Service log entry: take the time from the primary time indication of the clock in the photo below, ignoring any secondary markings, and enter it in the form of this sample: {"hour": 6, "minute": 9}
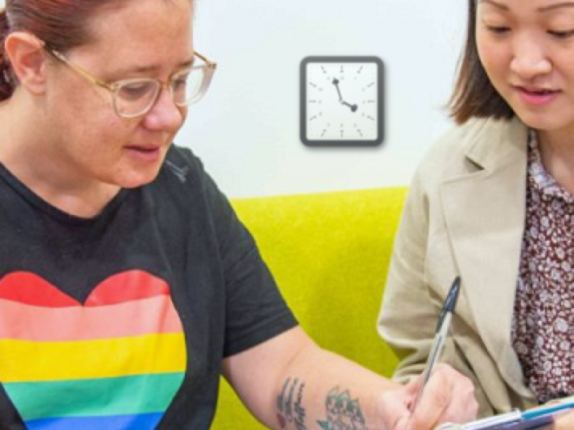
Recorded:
{"hour": 3, "minute": 57}
